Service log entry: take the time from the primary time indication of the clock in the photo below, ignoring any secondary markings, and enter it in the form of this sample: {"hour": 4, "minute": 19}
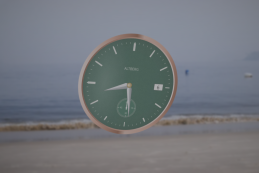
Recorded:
{"hour": 8, "minute": 29}
